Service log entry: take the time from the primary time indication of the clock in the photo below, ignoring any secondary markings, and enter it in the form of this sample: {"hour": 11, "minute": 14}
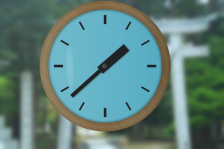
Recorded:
{"hour": 1, "minute": 38}
